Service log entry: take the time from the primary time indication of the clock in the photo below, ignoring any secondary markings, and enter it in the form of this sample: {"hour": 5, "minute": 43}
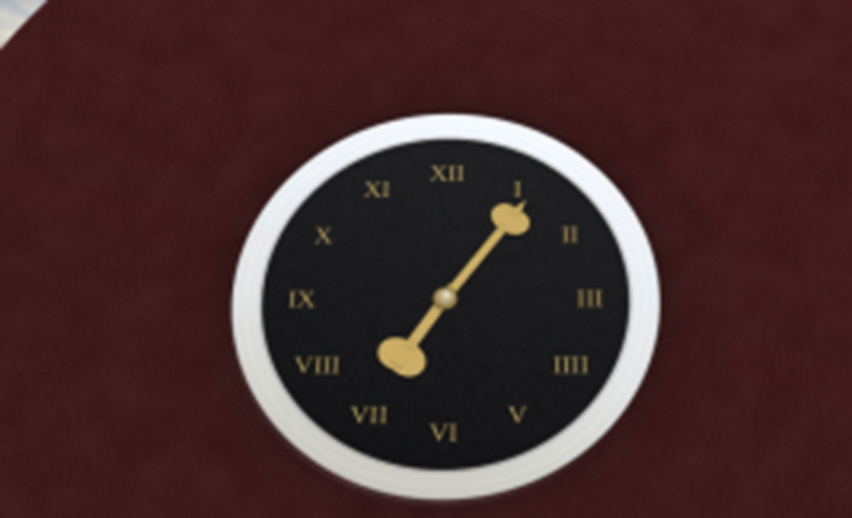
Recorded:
{"hour": 7, "minute": 6}
